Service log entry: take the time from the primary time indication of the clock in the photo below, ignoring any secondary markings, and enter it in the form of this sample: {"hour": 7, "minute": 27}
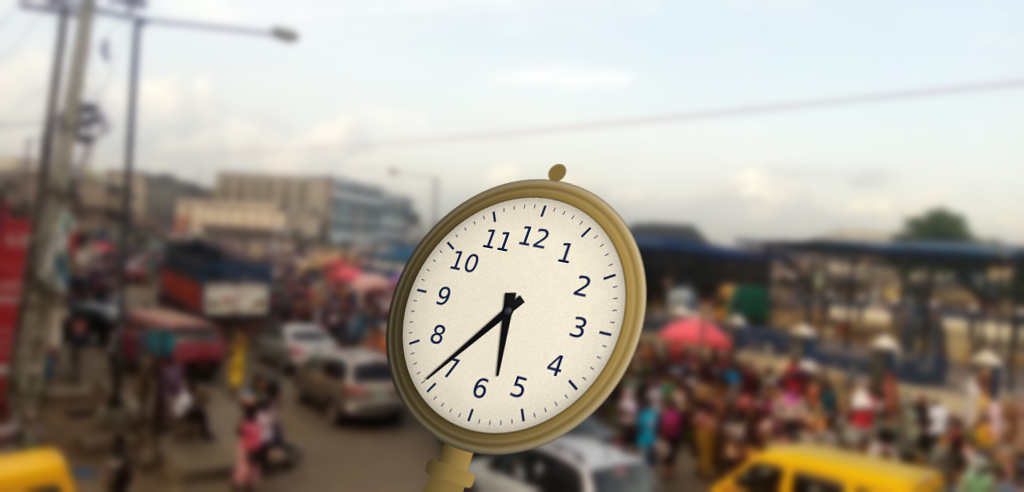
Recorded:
{"hour": 5, "minute": 36}
